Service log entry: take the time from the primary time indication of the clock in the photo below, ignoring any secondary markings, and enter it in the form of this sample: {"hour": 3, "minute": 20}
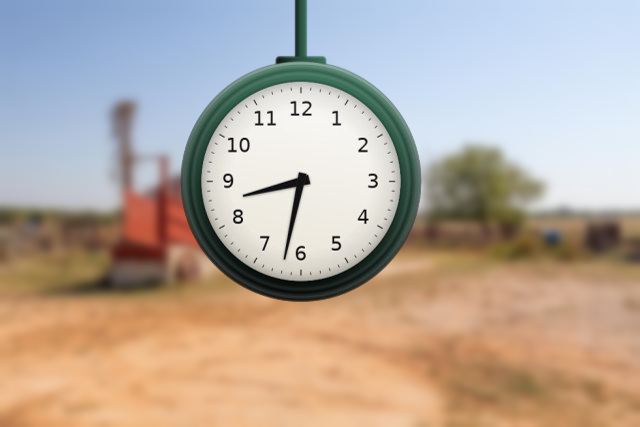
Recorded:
{"hour": 8, "minute": 32}
